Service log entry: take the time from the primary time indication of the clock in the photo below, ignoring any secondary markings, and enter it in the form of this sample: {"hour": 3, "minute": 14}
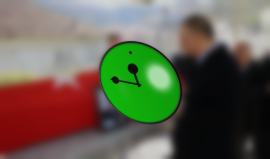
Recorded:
{"hour": 11, "minute": 47}
